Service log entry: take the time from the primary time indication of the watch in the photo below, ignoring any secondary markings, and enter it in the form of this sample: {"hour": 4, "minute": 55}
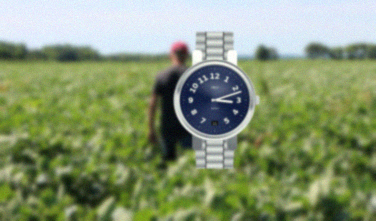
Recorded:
{"hour": 3, "minute": 12}
